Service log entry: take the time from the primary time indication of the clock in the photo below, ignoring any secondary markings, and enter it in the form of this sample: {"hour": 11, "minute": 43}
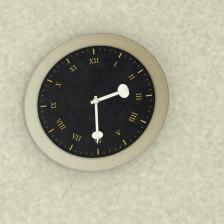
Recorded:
{"hour": 2, "minute": 30}
